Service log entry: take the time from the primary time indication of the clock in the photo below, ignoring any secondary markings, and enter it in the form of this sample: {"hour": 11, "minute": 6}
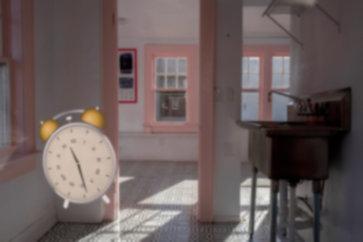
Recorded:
{"hour": 11, "minute": 29}
